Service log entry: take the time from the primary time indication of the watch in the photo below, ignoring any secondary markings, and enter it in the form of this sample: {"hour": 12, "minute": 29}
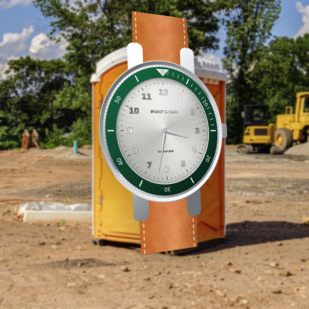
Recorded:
{"hour": 3, "minute": 32}
